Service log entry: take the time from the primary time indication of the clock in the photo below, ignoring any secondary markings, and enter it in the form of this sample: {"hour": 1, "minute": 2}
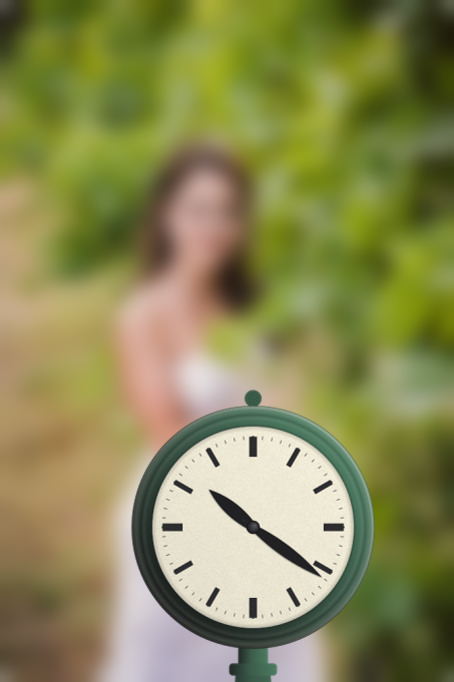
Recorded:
{"hour": 10, "minute": 21}
